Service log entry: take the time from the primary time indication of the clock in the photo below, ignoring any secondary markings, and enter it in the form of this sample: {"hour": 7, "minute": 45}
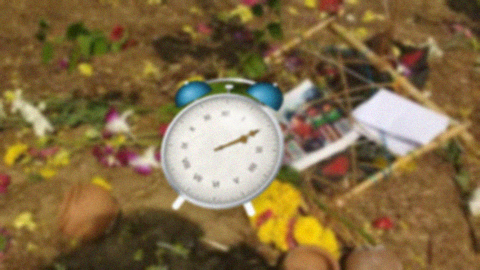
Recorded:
{"hour": 2, "minute": 10}
